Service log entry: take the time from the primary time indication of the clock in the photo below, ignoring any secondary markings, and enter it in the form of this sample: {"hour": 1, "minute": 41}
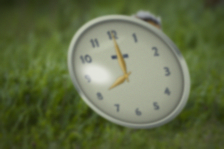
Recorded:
{"hour": 8, "minute": 0}
